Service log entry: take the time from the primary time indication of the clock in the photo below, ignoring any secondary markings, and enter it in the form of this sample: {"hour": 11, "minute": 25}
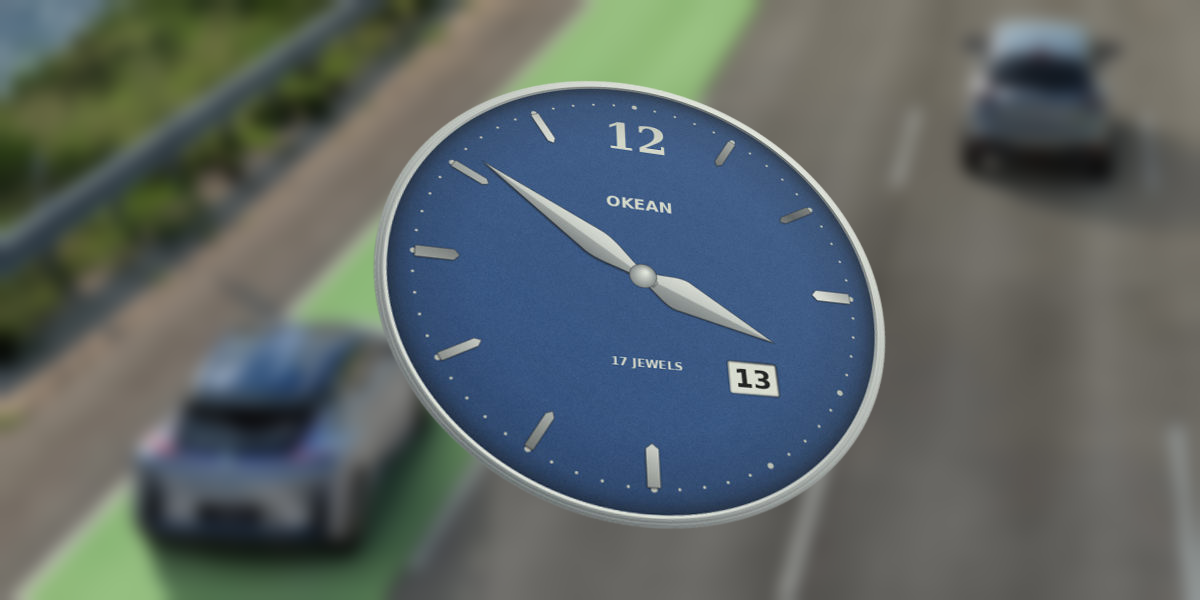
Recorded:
{"hour": 3, "minute": 51}
